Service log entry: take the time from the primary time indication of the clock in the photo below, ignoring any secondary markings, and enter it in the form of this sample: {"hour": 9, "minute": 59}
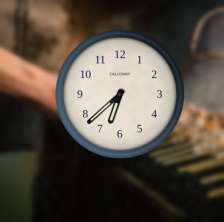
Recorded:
{"hour": 6, "minute": 38}
